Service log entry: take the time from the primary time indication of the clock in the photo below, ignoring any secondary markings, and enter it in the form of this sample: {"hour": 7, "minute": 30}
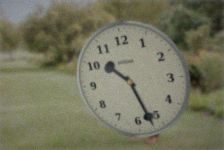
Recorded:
{"hour": 10, "minute": 27}
